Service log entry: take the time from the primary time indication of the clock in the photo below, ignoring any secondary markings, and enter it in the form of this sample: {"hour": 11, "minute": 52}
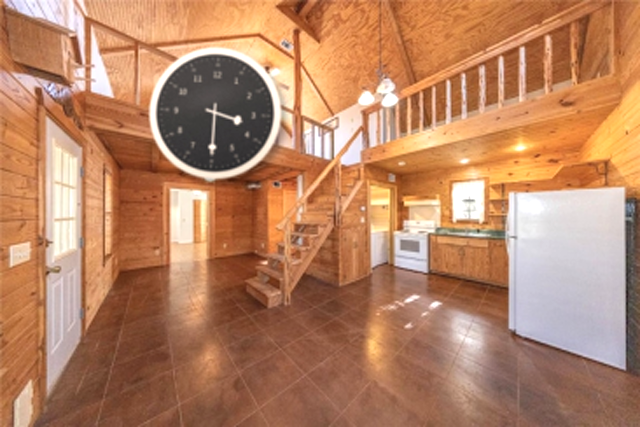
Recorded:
{"hour": 3, "minute": 30}
